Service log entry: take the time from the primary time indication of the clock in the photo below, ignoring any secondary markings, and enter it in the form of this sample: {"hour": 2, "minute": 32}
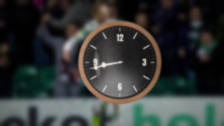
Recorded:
{"hour": 8, "minute": 43}
